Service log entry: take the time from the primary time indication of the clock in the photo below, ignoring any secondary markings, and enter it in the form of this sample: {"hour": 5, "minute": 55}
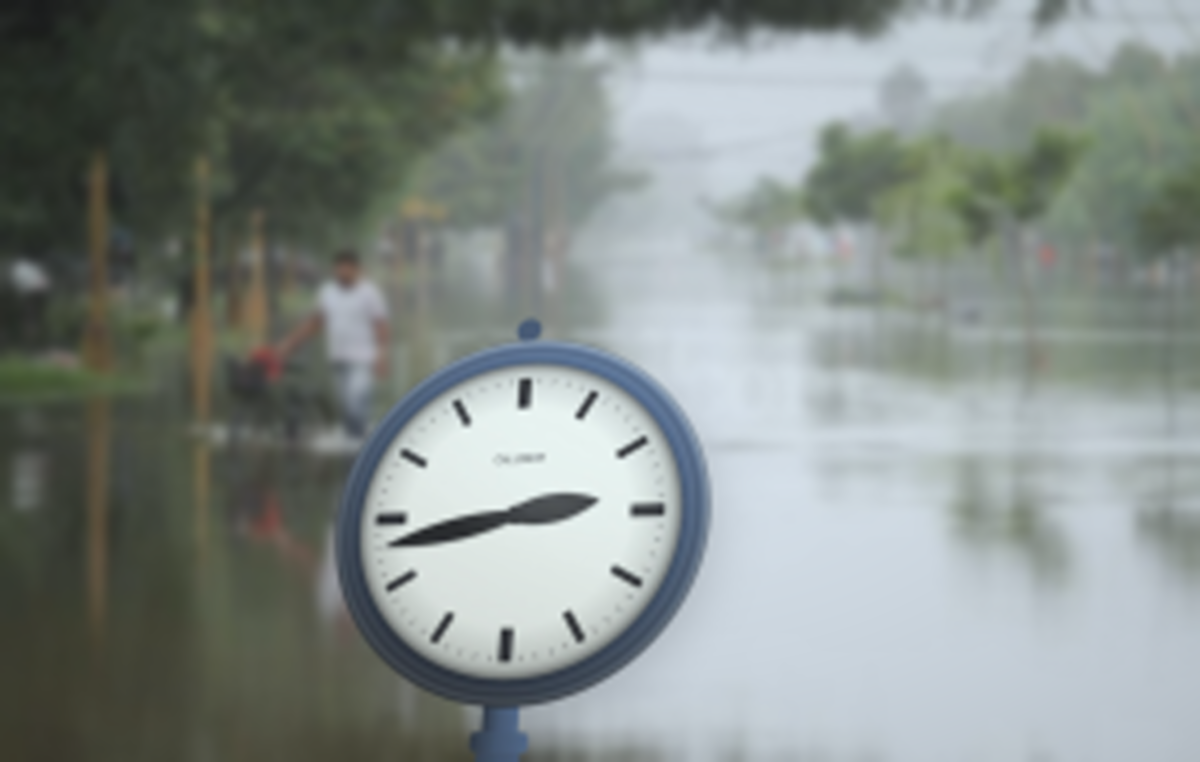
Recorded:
{"hour": 2, "minute": 43}
